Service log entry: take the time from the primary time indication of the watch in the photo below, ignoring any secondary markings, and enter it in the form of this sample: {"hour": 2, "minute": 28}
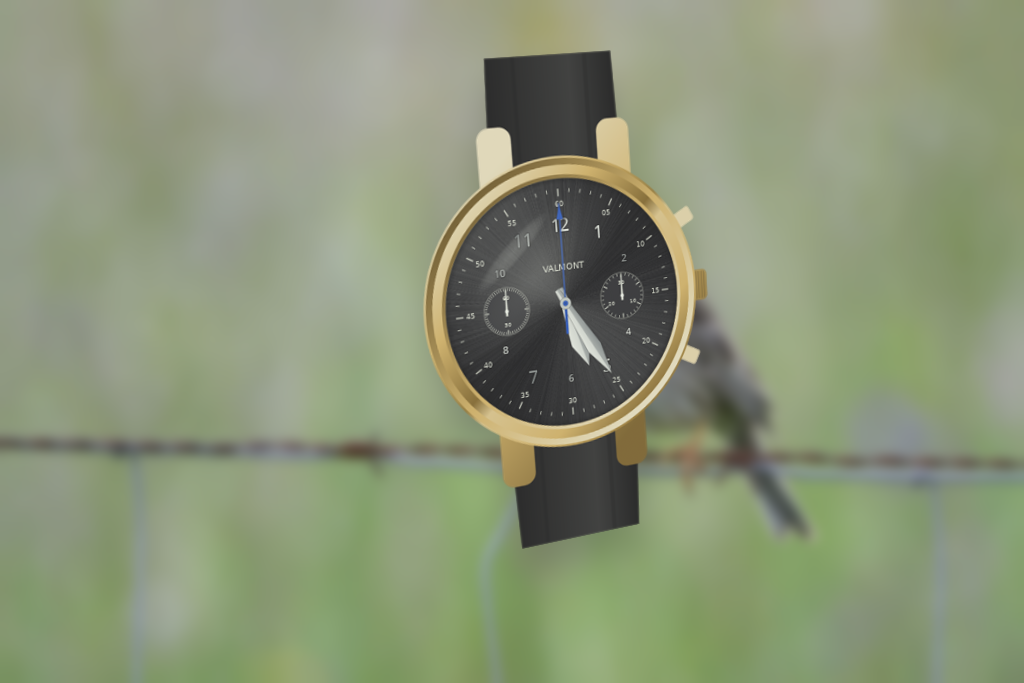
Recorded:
{"hour": 5, "minute": 25}
